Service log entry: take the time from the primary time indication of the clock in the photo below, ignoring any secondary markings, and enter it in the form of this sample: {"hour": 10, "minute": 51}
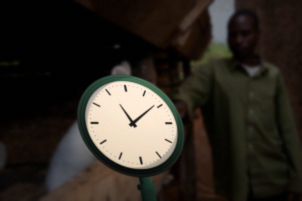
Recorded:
{"hour": 11, "minute": 9}
